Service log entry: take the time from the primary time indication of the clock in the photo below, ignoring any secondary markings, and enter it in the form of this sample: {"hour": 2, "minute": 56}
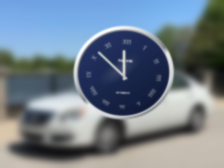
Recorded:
{"hour": 11, "minute": 52}
